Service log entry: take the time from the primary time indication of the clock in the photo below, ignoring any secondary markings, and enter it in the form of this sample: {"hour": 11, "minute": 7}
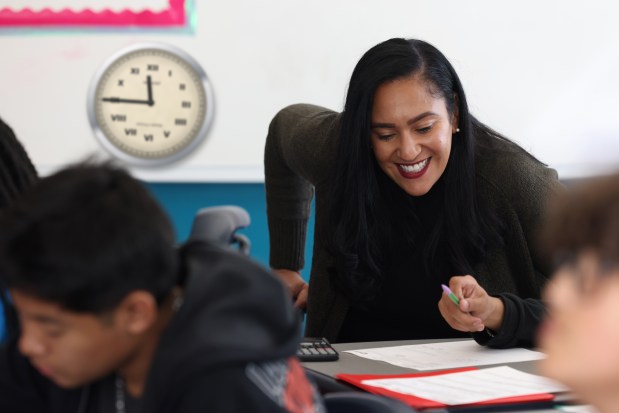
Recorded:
{"hour": 11, "minute": 45}
